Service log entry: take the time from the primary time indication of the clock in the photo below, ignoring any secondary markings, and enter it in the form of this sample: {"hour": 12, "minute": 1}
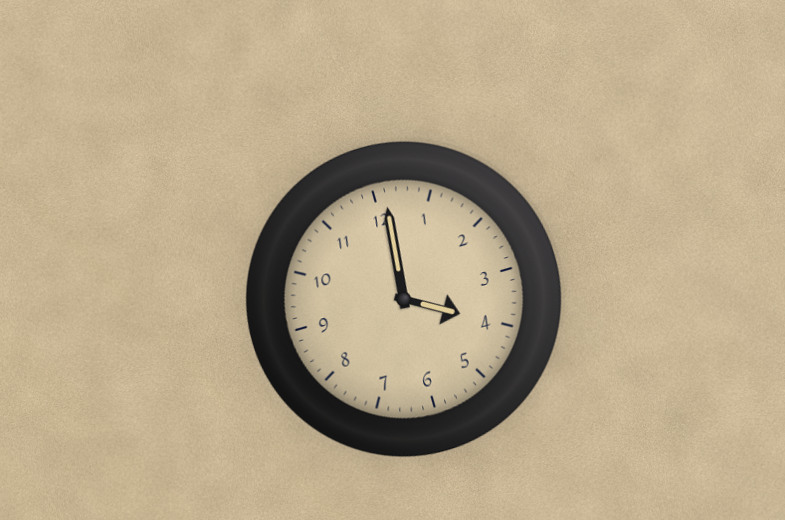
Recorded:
{"hour": 4, "minute": 1}
